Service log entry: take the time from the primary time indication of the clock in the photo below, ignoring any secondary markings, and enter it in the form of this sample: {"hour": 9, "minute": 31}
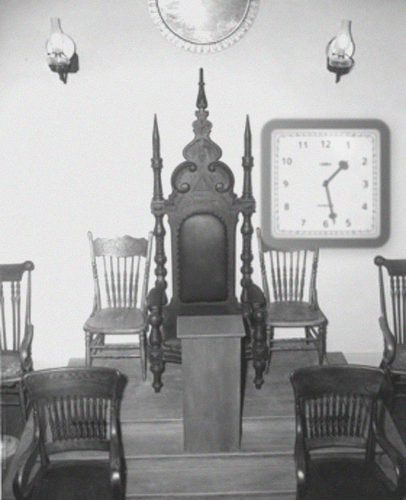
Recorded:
{"hour": 1, "minute": 28}
